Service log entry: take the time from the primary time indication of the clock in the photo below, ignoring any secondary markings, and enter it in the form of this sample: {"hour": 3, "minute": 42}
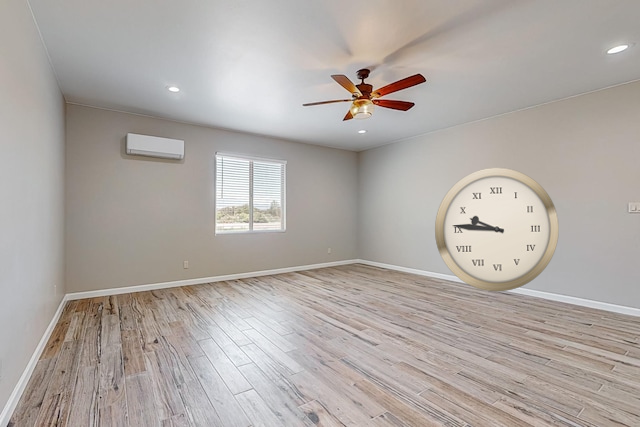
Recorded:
{"hour": 9, "minute": 46}
